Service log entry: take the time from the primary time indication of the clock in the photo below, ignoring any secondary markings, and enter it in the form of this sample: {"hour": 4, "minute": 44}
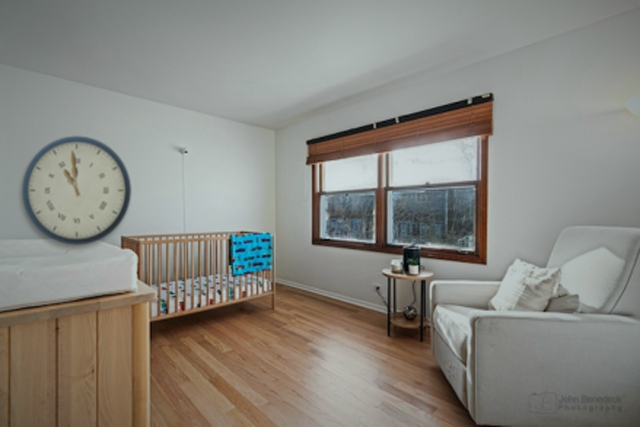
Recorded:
{"hour": 10, "minute": 59}
